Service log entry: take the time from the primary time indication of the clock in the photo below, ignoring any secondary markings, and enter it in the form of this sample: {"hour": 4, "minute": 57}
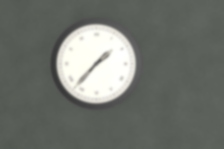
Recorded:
{"hour": 1, "minute": 37}
